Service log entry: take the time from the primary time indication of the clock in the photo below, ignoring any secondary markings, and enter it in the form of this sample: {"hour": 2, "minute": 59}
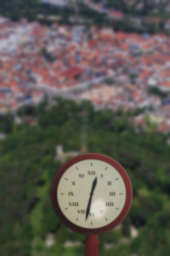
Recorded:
{"hour": 12, "minute": 32}
